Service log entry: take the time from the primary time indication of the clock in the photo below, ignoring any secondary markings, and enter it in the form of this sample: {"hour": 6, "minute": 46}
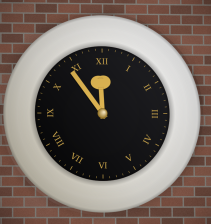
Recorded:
{"hour": 11, "minute": 54}
